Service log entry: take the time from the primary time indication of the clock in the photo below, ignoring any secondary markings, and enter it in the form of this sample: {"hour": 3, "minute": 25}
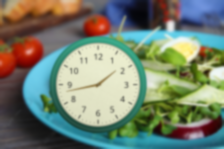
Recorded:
{"hour": 1, "minute": 43}
